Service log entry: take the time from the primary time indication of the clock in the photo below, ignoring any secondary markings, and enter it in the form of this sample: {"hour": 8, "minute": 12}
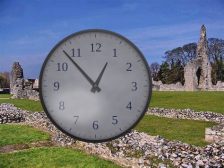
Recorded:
{"hour": 12, "minute": 53}
